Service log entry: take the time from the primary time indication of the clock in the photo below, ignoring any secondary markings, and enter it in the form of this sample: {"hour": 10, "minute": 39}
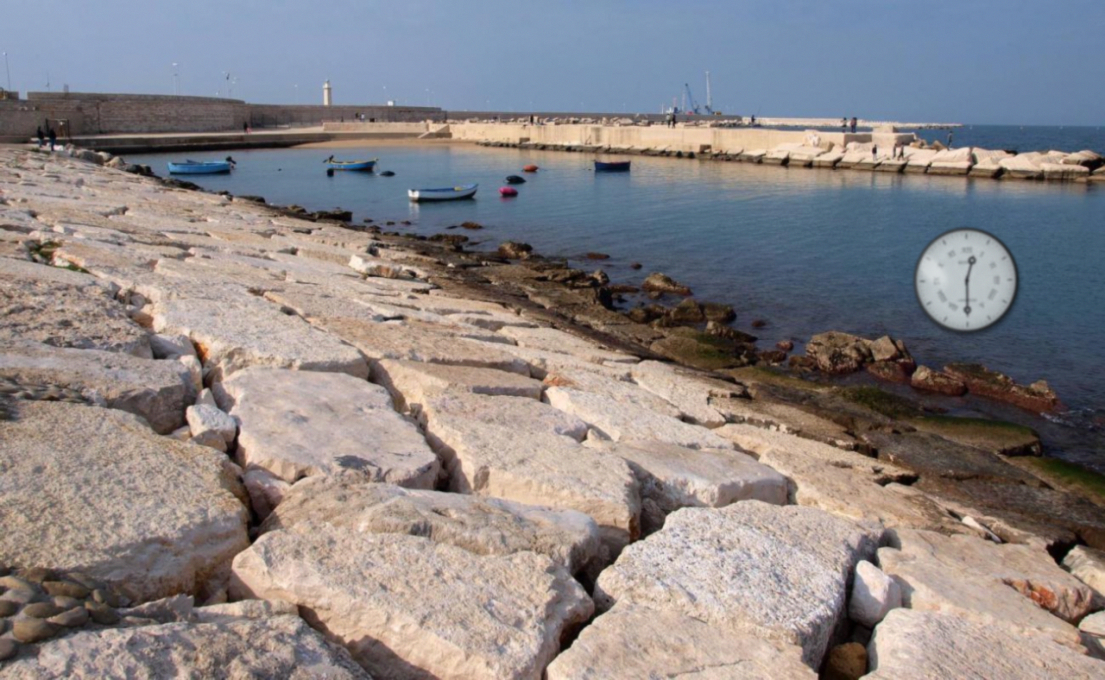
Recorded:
{"hour": 12, "minute": 30}
